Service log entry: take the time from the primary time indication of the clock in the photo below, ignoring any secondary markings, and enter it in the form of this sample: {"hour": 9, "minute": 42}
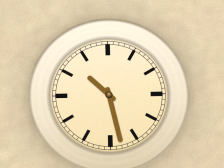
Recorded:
{"hour": 10, "minute": 28}
